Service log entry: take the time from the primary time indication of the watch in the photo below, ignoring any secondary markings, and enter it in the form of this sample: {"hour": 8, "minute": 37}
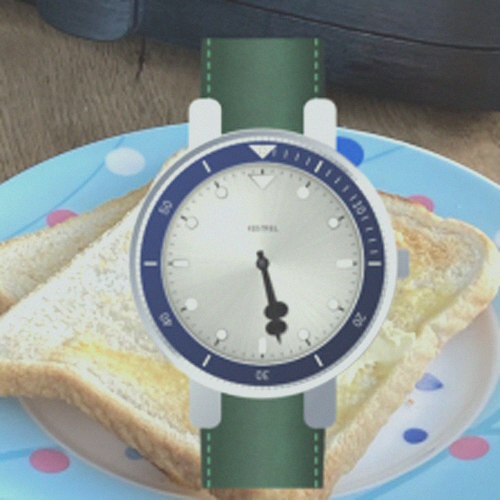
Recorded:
{"hour": 5, "minute": 28}
